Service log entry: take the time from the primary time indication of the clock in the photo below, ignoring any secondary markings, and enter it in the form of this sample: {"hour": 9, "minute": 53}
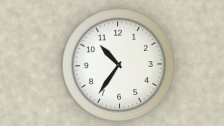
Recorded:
{"hour": 10, "minute": 36}
